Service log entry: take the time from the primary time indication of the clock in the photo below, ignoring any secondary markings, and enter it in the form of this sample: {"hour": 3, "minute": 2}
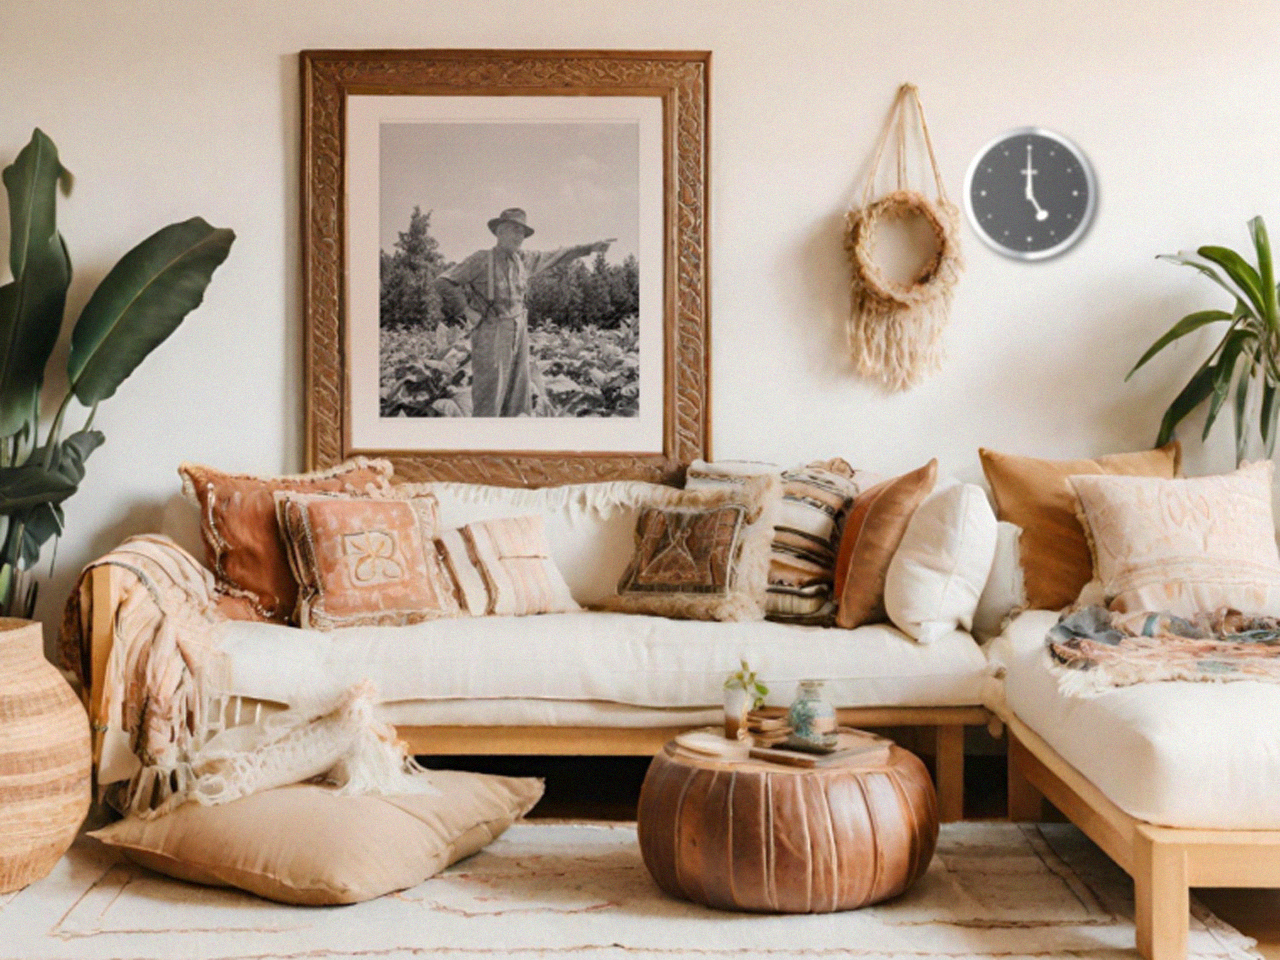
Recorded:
{"hour": 5, "minute": 0}
